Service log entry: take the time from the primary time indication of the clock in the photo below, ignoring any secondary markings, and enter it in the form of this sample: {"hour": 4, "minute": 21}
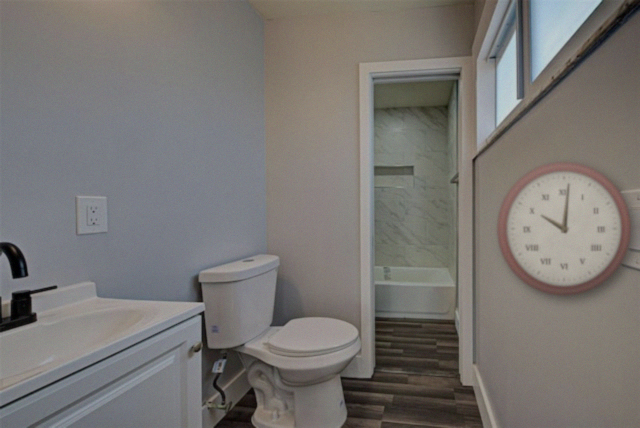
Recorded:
{"hour": 10, "minute": 1}
